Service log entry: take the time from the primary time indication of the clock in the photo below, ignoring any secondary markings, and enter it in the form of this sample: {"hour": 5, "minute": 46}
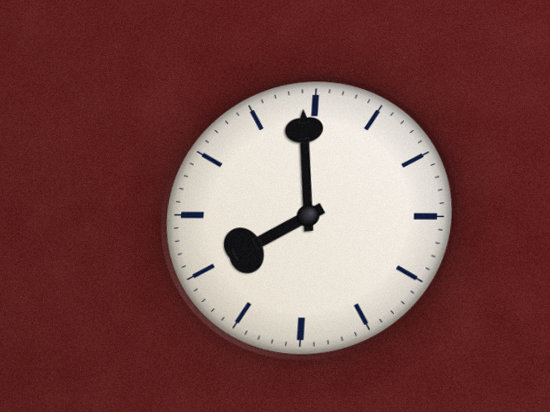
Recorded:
{"hour": 7, "minute": 59}
